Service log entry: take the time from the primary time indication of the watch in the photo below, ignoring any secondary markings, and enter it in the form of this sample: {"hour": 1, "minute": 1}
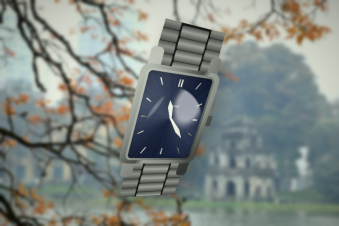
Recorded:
{"hour": 11, "minute": 23}
